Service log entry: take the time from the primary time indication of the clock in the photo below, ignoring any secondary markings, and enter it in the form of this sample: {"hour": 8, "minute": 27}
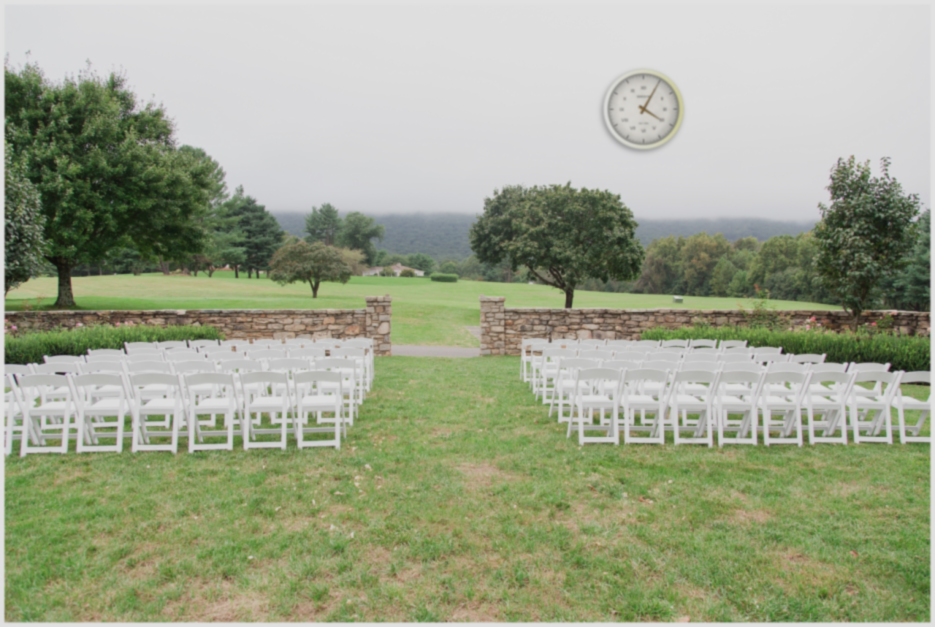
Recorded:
{"hour": 4, "minute": 5}
